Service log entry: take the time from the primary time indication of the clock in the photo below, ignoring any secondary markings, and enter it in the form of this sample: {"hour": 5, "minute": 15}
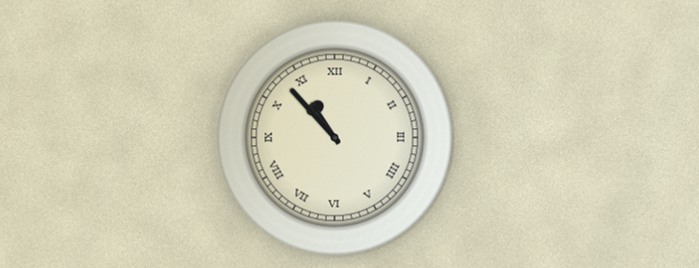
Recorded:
{"hour": 10, "minute": 53}
